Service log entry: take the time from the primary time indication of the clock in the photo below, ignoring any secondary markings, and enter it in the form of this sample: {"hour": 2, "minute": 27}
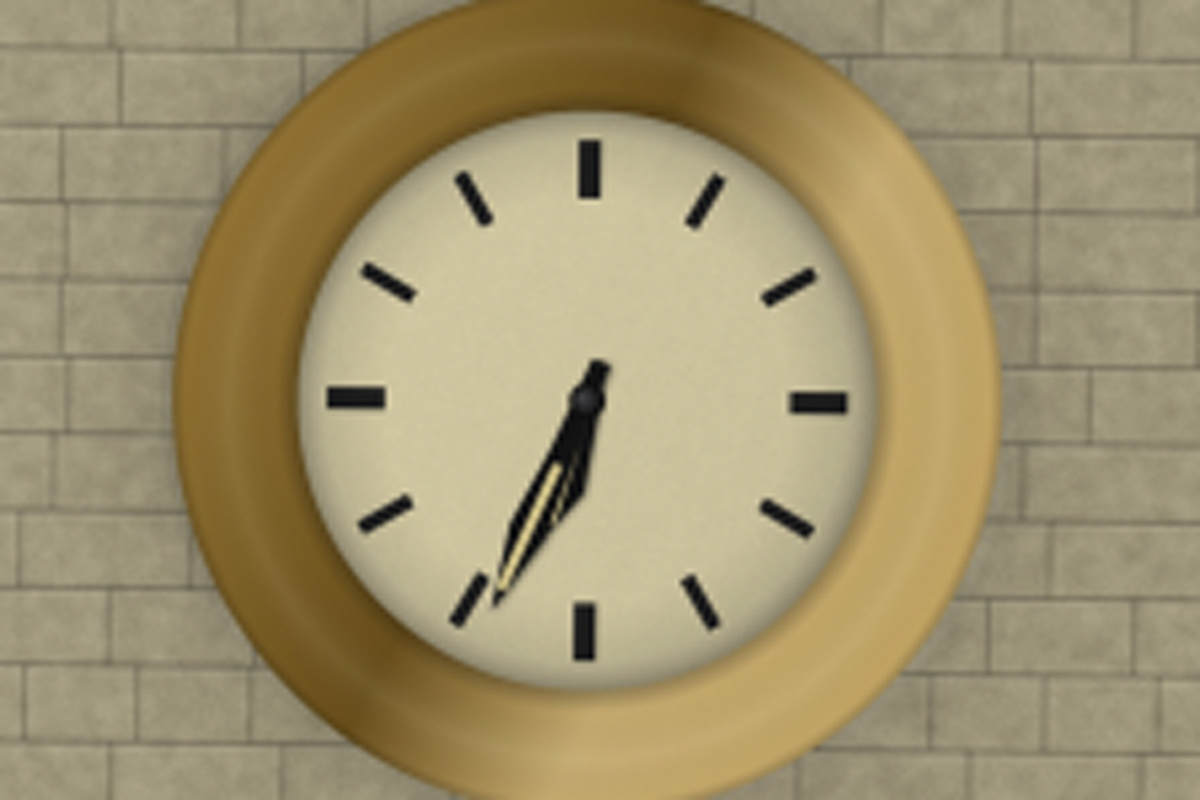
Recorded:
{"hour": 6, "minute": 34}
